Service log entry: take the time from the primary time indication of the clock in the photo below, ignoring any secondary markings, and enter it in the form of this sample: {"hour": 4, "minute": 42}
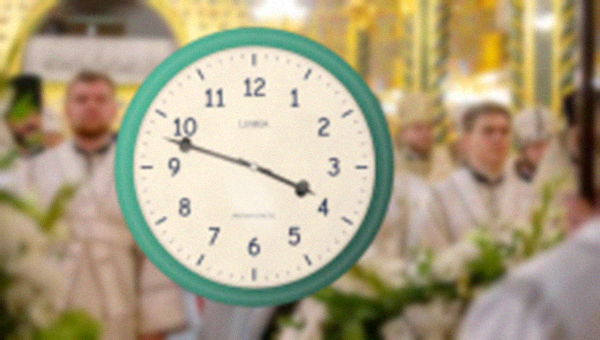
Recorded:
{"hour": 3, "minute": 48}
